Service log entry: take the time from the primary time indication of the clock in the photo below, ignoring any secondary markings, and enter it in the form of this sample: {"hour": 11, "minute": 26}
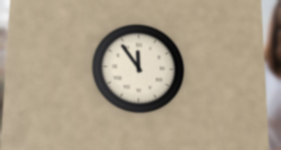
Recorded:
{"hour": 11, "minute": 54}
